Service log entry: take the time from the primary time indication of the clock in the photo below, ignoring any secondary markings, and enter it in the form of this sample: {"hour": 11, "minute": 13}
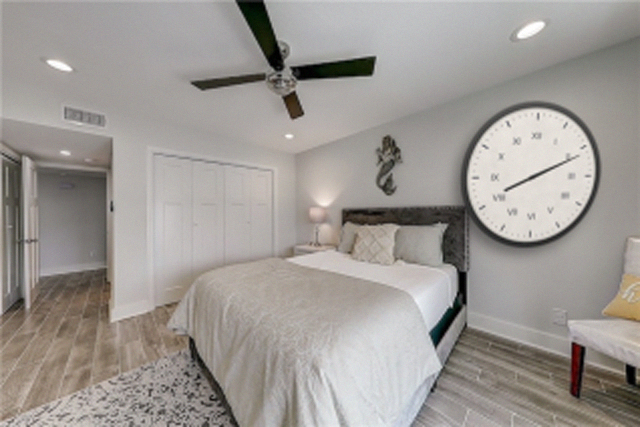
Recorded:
{"hour": 8, "minute": 11}
